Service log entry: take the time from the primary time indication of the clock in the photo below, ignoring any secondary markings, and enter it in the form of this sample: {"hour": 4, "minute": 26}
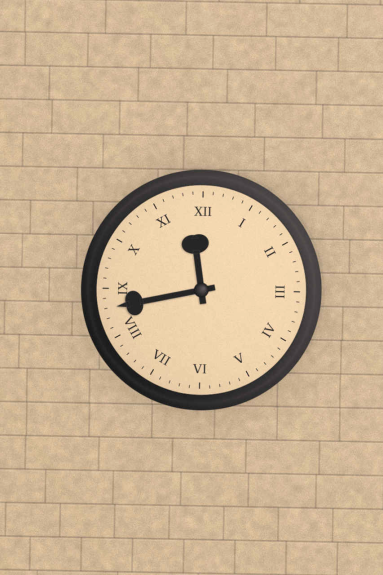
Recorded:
{"hour": 11, "minute": 43}
